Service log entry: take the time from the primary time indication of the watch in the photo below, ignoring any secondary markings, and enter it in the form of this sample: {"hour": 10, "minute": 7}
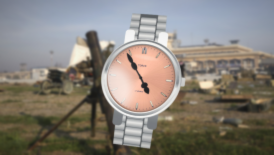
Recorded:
{"hour": 4, "minute": 54}
